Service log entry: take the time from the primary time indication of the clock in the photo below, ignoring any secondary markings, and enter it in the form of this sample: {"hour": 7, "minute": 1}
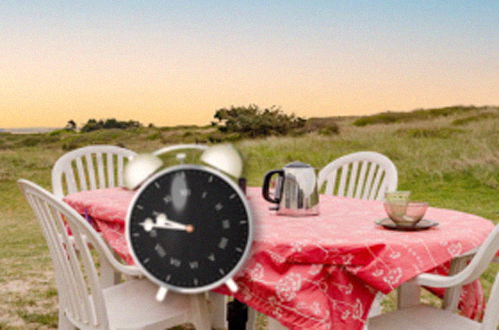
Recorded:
{"hour": 9, "minute": 47}
